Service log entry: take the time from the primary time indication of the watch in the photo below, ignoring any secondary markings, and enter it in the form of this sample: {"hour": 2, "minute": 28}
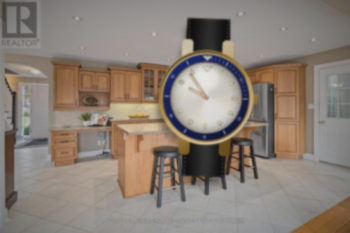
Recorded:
{"hour": 9, "minute": 54}
